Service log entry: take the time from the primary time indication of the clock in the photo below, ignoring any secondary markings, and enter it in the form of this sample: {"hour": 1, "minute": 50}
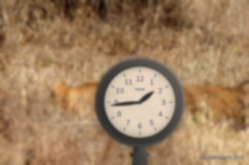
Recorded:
{"hour": 1, "minute": 44}
